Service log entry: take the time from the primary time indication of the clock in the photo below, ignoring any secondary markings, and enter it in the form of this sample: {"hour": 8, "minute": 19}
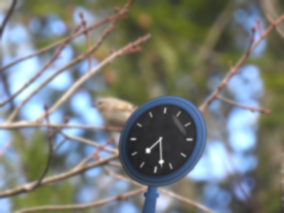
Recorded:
{"hour": 7, "minute": 28}
